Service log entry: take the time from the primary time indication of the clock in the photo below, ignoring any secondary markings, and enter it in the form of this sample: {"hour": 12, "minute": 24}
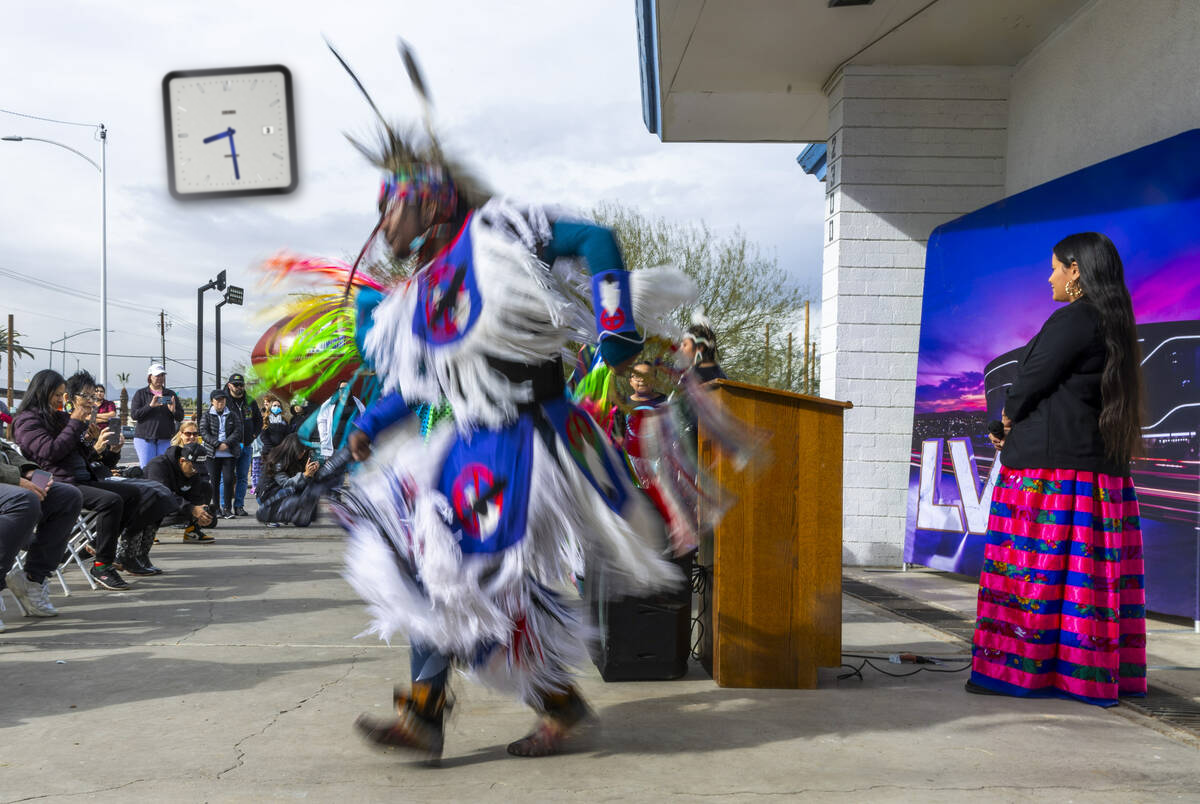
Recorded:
{"hour": 8, "minute": 29}
